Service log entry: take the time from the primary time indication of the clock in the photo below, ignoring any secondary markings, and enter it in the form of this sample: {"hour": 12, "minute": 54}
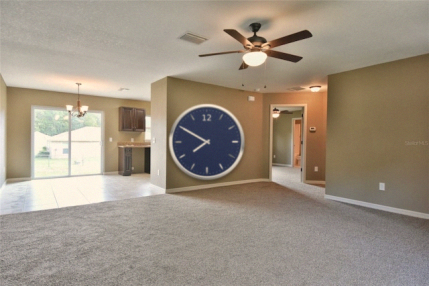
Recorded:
{"hour": 7, "minute": 50}
